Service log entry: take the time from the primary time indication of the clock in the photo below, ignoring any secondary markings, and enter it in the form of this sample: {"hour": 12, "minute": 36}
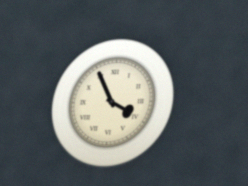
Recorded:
{"hour": 3, "minute": 55}
